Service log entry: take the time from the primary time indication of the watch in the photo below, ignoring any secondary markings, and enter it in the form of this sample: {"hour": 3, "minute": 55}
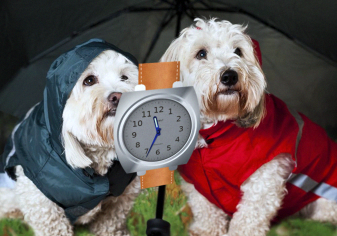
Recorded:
{"hour": 11, "minute": 34}
